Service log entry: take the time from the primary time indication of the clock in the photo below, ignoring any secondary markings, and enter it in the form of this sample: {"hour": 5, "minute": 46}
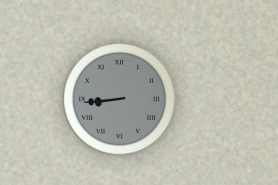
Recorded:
{"hour": 8, "minute": 44}
